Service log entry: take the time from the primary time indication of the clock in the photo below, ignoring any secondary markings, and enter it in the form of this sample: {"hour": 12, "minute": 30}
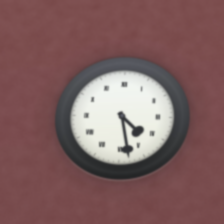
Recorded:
{"hour": 4, "minute": 28}
